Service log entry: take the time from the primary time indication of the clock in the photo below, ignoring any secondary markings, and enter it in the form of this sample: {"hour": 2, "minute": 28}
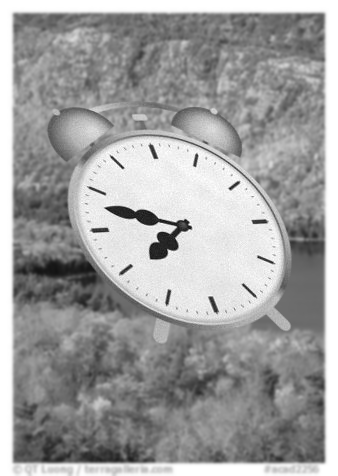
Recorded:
{"hour": 7, "minute": 48}
